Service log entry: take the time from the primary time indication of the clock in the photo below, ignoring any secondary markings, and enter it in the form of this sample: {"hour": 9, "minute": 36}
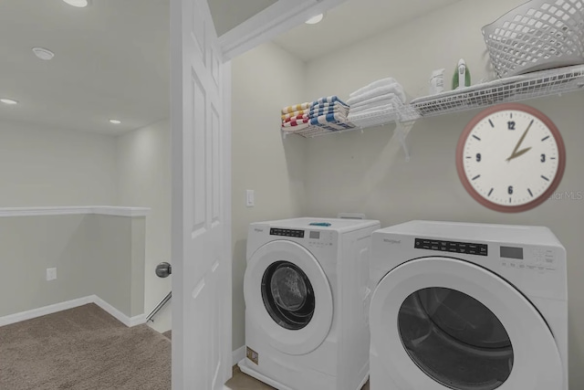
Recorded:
{"hour": 2, "minute": 5}
